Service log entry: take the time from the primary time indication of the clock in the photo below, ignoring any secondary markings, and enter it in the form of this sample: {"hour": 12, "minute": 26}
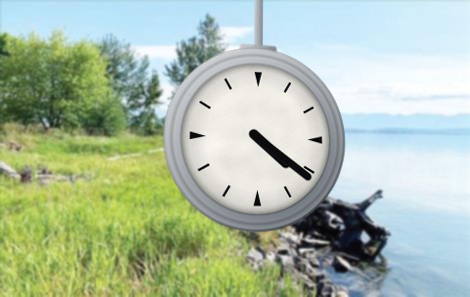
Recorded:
{"hour": 4, "minute": 21}
